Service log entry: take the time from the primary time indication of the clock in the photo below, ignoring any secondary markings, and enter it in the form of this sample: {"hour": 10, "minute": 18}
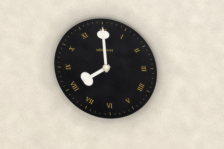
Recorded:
{"hour": 8, "minute": 0}
